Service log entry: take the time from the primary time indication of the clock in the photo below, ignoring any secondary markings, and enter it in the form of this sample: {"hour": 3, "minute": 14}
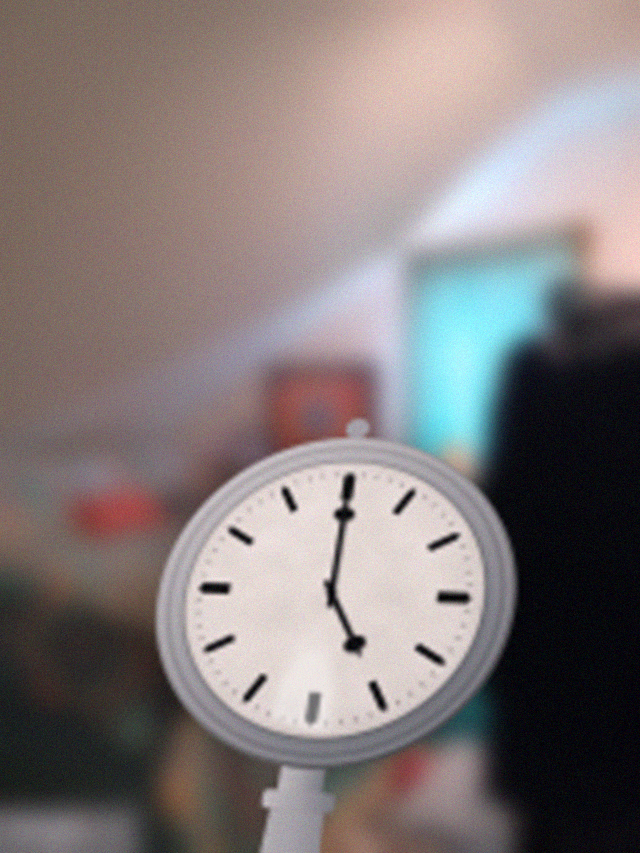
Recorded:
{"hour": 5, "minute": 0}
